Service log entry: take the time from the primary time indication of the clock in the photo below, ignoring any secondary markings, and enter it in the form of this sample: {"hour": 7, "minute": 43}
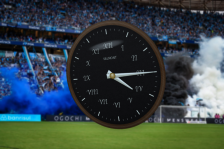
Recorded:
{"hour": 4, "minute": 15}
